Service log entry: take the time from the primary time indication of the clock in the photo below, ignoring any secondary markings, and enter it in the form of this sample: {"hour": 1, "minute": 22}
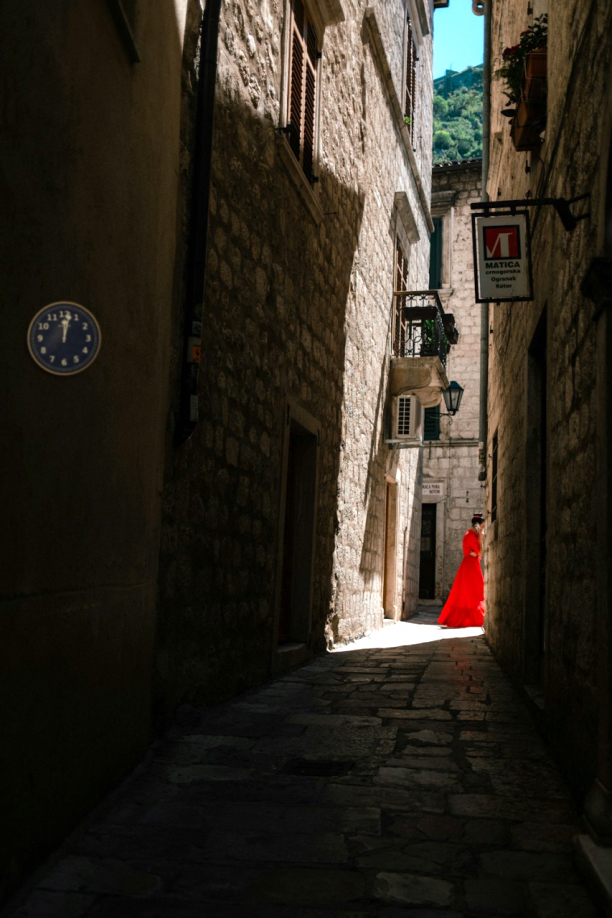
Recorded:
{"hour": 12, "minute": 2}
